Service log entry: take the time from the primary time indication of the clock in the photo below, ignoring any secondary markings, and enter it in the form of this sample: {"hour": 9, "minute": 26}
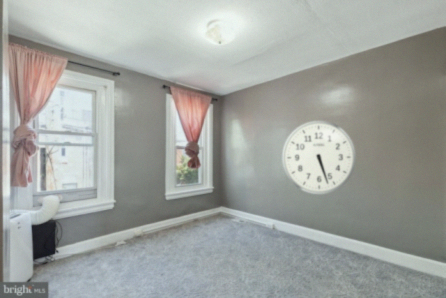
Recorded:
{"hour": 5, "minute": 27}
